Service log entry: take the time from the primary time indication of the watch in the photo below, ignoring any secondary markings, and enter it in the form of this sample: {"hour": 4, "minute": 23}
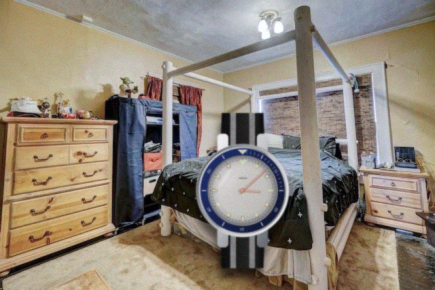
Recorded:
{"hour": 3, "minute": 8}
